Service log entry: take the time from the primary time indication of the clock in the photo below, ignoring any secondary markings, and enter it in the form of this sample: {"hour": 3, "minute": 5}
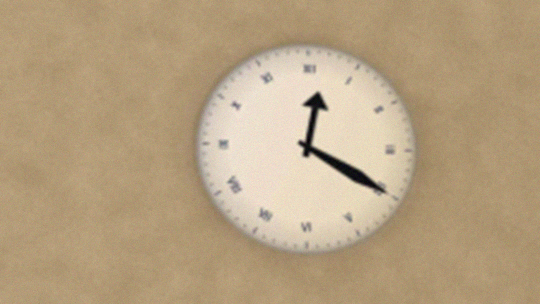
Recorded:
{"hour": 12, "minute": 20}
